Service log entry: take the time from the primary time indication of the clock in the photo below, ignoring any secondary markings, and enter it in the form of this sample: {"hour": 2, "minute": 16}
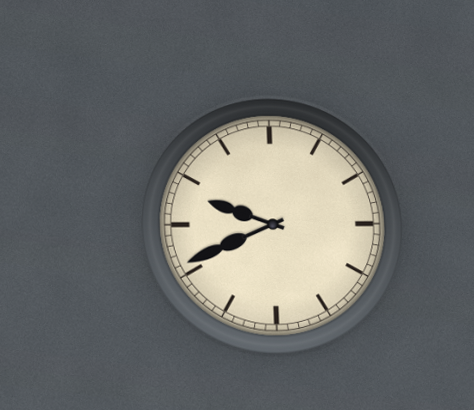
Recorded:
{"hour": 9, "minute": 41}
